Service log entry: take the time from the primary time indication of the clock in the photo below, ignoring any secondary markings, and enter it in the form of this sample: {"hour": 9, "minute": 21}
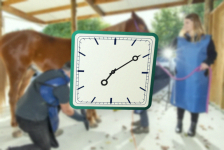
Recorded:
{"hour": 7, "minute": 9}
